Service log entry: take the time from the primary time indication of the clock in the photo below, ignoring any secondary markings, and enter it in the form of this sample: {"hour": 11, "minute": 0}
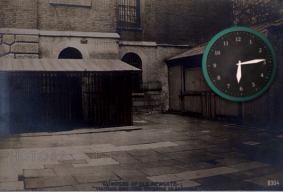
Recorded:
{"hour": 6, "minute": 14}
